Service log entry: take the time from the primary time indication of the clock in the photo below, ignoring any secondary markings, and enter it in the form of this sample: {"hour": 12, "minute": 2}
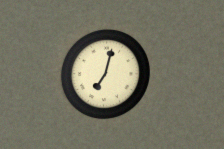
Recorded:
{"hour": 7, "minute": 2}
